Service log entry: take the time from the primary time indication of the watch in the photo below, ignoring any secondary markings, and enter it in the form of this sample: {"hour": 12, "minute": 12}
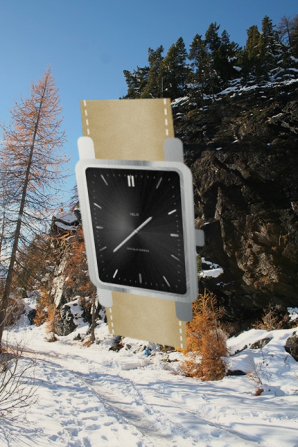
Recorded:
{"hour": 1, "minute": 38}
